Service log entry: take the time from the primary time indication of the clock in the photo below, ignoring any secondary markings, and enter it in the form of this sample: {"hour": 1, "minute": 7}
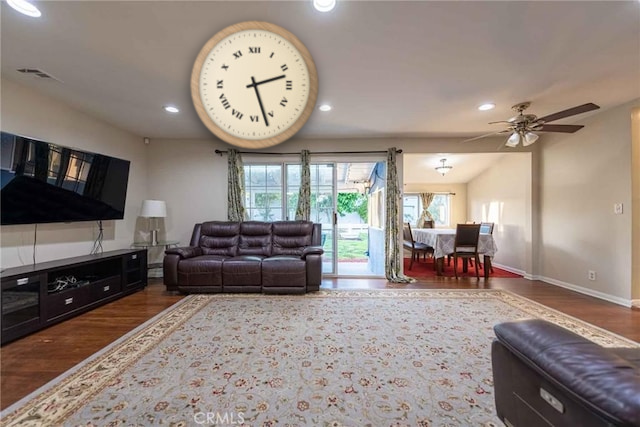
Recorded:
{"hour": 2, "minute": 27}
